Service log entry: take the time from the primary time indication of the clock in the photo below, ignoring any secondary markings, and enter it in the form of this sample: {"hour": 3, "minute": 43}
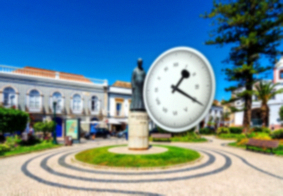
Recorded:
{"hour": 1, "minute": 20}
